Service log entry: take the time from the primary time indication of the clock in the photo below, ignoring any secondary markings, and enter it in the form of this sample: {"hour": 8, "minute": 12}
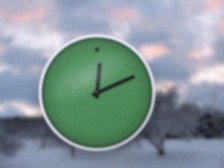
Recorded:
{"hour": 12, "minute": 11}
